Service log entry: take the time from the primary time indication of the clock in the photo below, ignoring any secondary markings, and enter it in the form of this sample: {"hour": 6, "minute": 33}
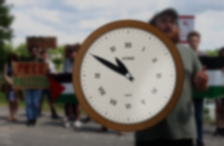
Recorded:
{"hour": 10, "minute": 50}
